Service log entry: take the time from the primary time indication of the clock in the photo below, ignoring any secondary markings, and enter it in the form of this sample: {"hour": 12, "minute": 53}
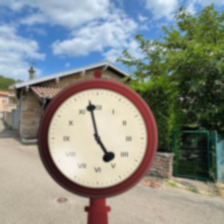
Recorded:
{"hour": 4, "minute": 58}
